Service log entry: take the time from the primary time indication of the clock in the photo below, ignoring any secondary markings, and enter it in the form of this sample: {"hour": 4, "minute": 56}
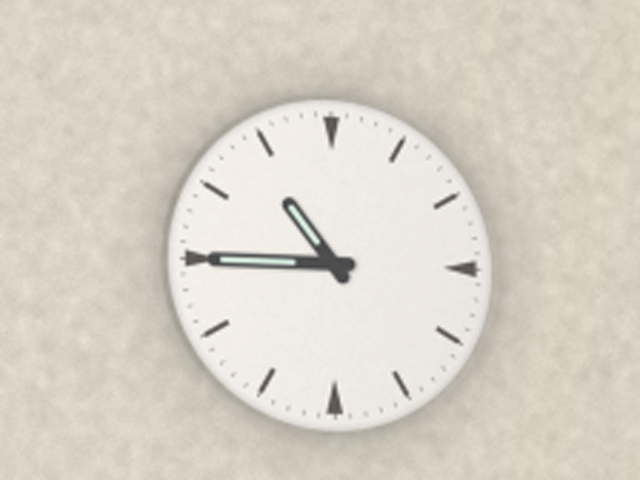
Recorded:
{"hour": 10, "minute": 45}
